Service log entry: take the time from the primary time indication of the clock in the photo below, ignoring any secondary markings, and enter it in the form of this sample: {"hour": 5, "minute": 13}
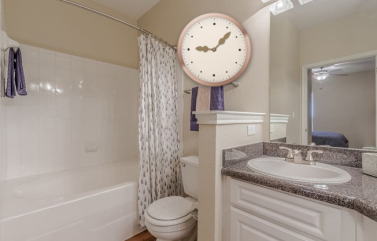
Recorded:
{"hour": 9, "minute": 7}
